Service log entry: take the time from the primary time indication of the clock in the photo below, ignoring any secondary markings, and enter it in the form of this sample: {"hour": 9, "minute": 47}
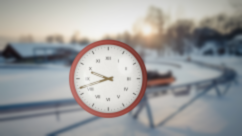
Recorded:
{"hour": 9, "minute": 42}
